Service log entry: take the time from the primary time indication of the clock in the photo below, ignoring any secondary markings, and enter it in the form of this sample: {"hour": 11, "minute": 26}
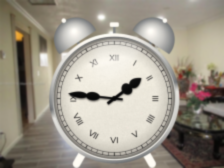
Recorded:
{"hour": 1, "minute": 46}
